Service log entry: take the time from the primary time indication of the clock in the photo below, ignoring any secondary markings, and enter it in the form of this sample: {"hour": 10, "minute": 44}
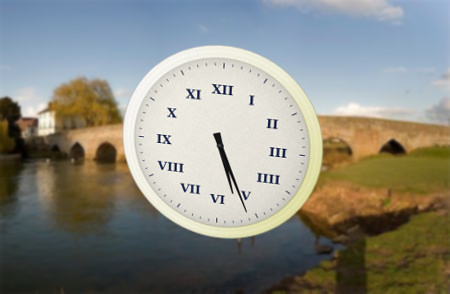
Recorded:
{"hour": 5, "minute": 26}
